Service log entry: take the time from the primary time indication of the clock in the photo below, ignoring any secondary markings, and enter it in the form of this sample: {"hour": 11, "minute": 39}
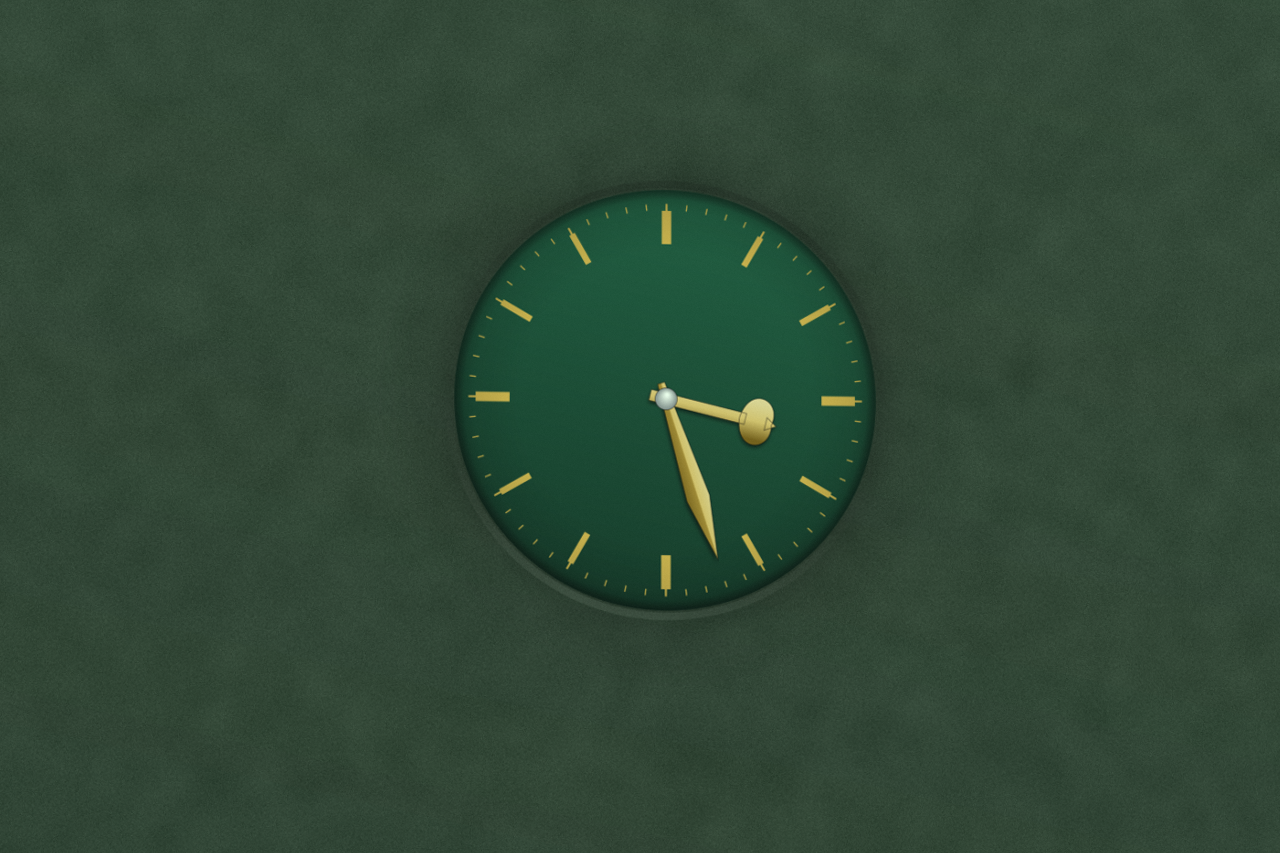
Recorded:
{"hour": 3, "minute": 27}
